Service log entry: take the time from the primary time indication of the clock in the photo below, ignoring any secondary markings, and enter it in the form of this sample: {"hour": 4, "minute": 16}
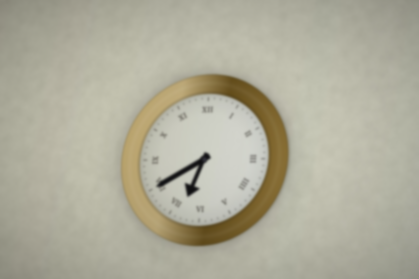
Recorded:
{"hour": 6, "minute": 40}
